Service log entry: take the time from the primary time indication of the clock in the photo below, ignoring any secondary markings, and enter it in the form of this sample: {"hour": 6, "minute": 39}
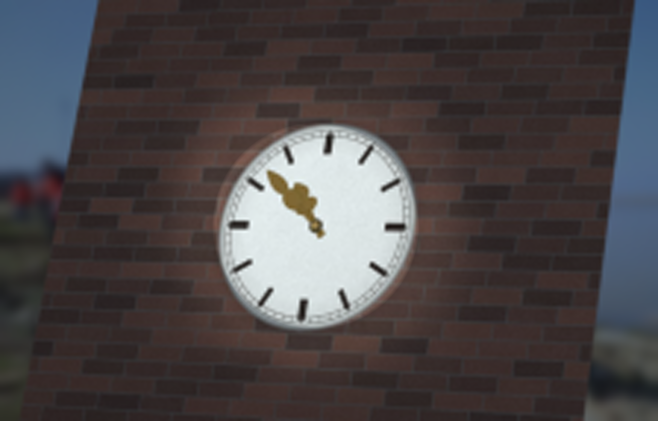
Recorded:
{"hour": 10, "minute": 52}
